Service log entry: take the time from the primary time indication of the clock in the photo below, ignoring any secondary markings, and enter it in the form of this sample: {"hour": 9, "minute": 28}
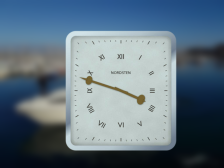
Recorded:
{"hour": 3, "minute": 48}
